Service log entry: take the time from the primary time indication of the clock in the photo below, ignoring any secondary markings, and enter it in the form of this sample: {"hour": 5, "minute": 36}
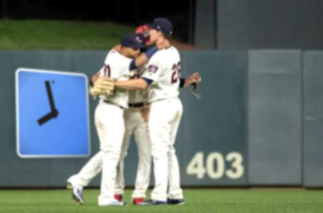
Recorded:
{"hour": 7, "minute": 58}
